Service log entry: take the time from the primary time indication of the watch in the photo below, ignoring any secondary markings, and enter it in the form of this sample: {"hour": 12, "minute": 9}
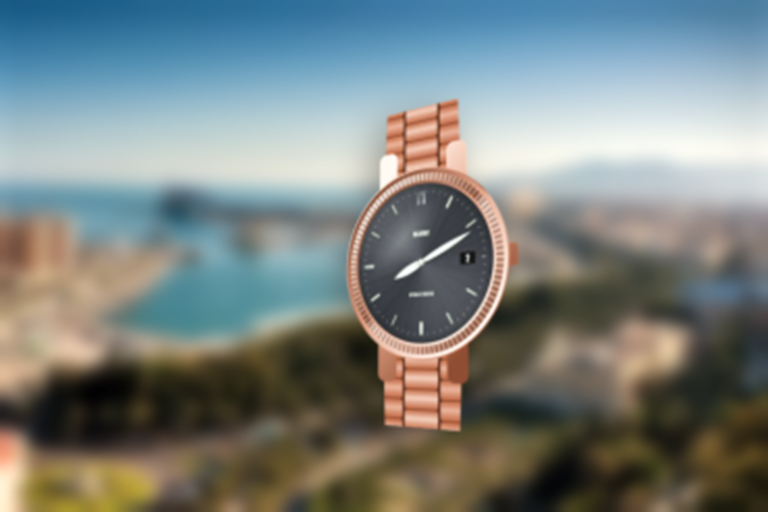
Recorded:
{"hour": 8, "minute": 11}
